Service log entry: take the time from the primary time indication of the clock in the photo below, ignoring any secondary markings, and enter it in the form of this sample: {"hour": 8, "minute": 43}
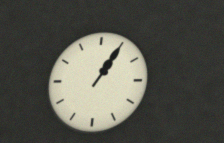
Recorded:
{"hour": 1, "minute": 5}
